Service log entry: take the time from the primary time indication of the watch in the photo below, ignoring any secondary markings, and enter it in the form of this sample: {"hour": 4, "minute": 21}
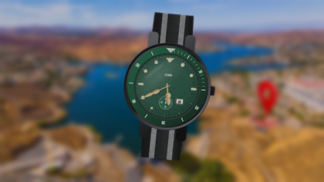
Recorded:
{"hour": 5, "minute": 40}
